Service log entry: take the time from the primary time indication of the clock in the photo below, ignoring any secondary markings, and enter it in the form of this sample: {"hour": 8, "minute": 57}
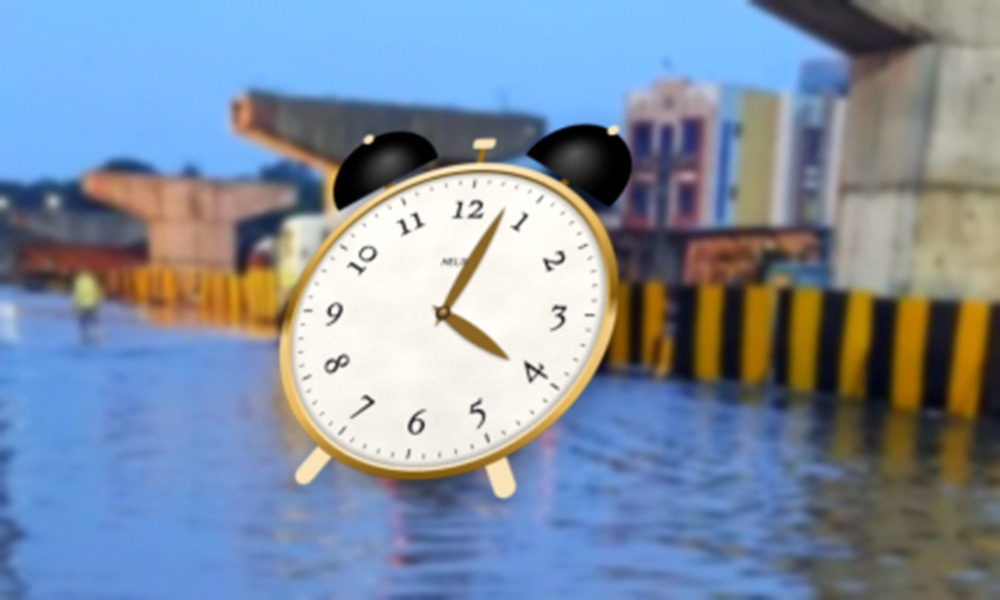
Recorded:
{"hour": 4, "minute": 3}
